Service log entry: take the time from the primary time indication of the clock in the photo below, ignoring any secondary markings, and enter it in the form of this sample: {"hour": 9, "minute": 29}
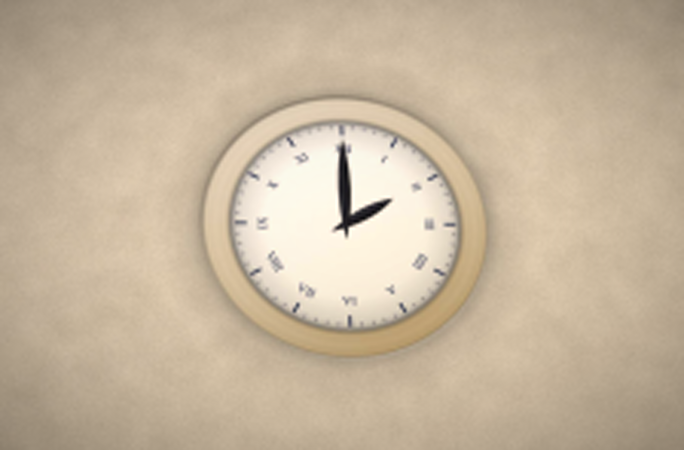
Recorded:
{"hour": 2, "minute": 0}
